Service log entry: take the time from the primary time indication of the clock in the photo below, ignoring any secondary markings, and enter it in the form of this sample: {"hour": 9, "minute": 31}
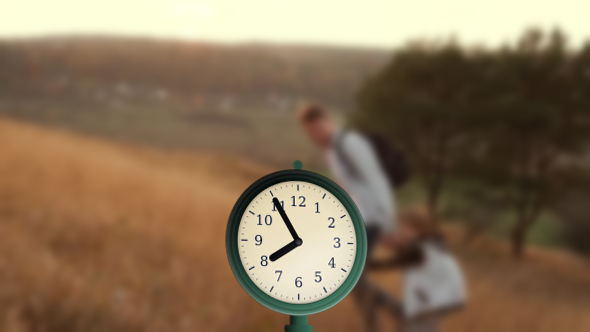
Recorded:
{"hour": 7, "minute": 55}
